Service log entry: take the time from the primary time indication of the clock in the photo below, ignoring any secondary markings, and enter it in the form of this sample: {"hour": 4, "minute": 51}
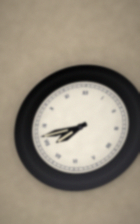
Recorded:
{"hour": 7, "minute": 42}
